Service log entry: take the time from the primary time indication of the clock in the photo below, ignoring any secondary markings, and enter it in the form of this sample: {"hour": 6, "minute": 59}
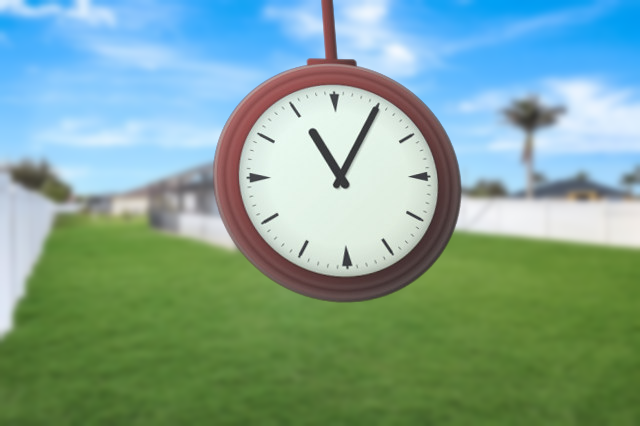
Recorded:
{"hour": 11, "minute": 5}
